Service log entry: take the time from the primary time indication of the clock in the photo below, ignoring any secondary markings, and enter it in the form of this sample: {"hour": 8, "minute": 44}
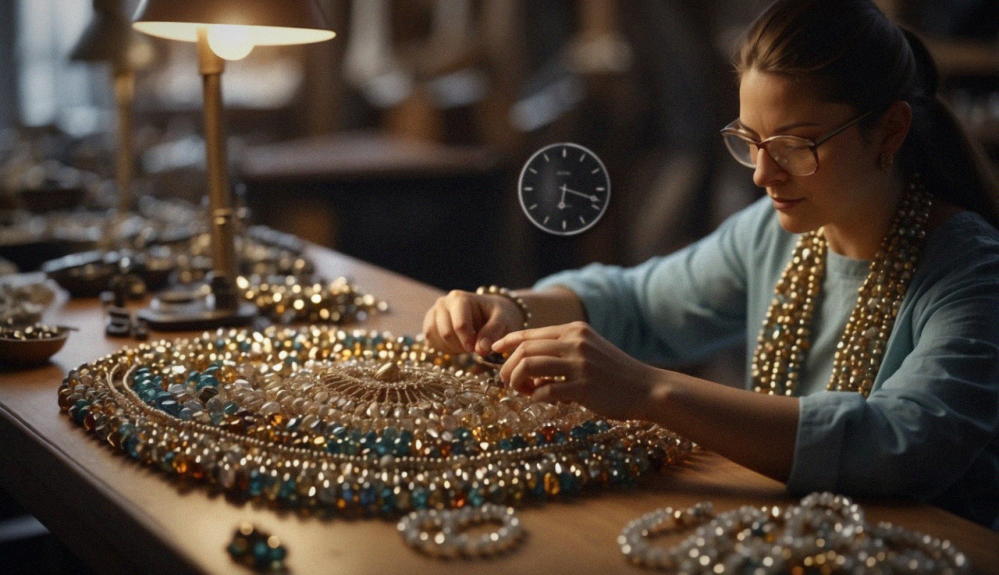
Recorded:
{"hour": 6, "minute": 18}
